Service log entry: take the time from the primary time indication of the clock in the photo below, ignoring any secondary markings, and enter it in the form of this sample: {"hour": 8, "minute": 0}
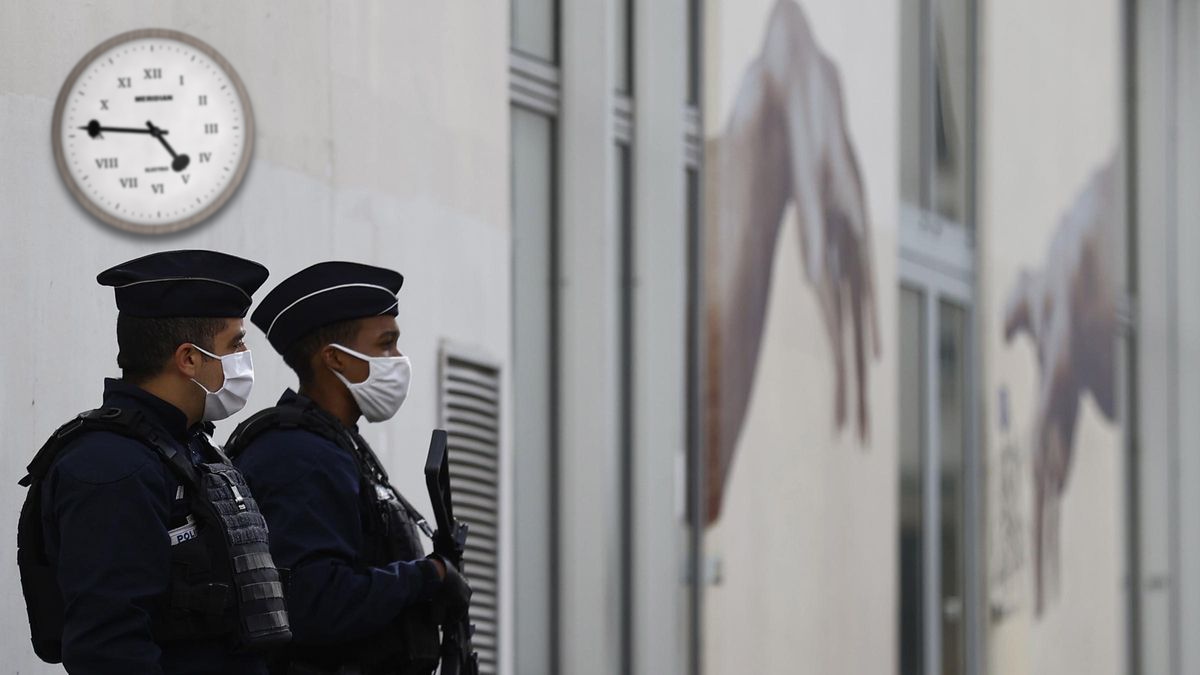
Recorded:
{"hour": 4, "minute": 46}
